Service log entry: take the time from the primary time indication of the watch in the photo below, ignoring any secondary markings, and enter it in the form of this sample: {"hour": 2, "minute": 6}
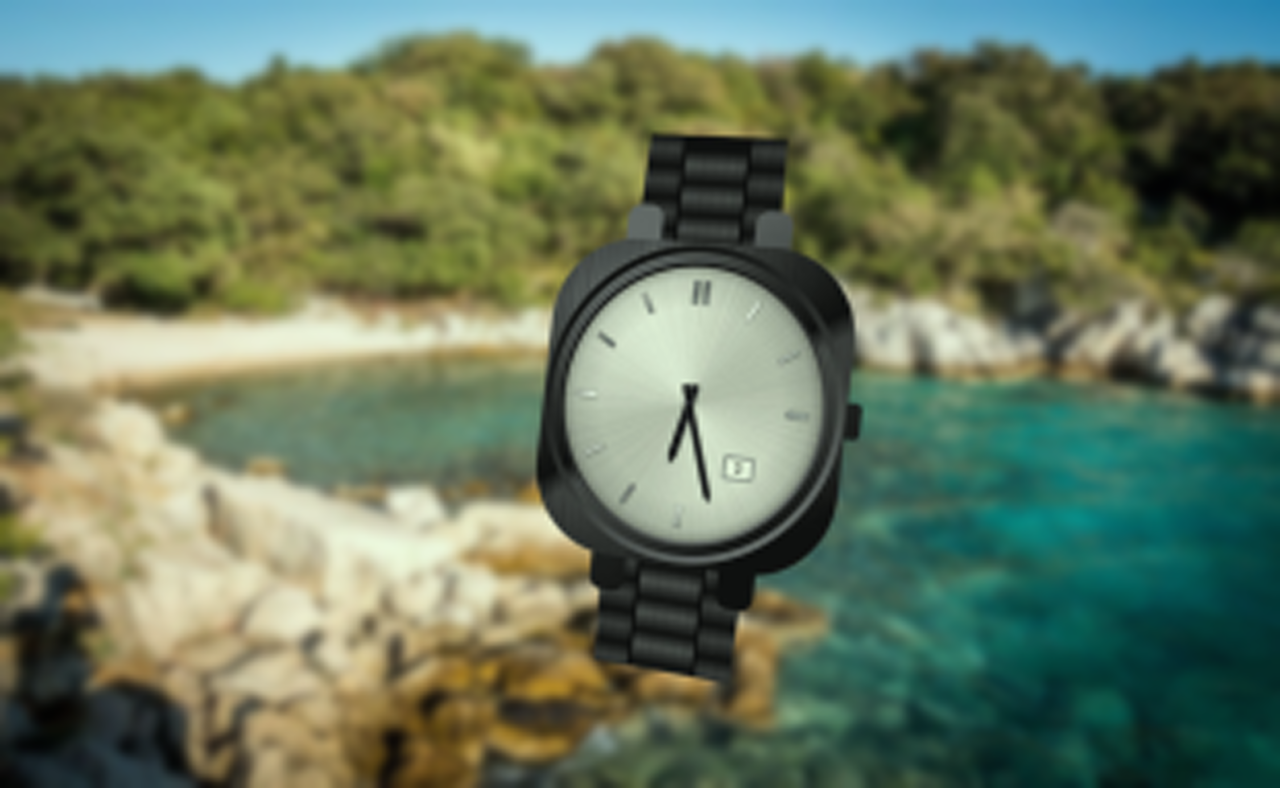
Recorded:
{"hour": 6, "minute": 27}
